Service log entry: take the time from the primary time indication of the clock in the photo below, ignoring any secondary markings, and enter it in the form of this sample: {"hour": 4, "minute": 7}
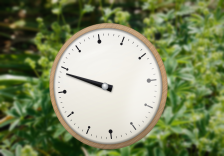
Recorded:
{"hour": 9, "minute": 49}
